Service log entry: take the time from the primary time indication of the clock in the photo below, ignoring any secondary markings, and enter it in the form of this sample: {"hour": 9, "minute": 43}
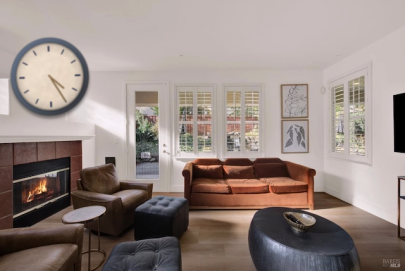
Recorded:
{"hour": 4, "minute": 25}
